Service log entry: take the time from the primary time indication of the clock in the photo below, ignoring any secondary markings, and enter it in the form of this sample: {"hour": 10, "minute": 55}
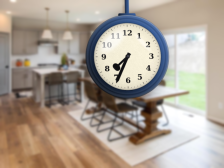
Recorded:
{"hour": 7, "minute": 34}
